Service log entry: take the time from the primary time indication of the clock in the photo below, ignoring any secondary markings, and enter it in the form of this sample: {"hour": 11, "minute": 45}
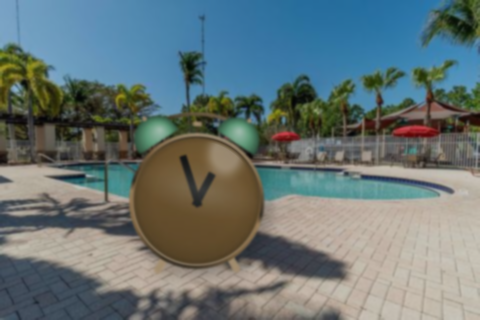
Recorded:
{"hour": 12, "minute": 57}
